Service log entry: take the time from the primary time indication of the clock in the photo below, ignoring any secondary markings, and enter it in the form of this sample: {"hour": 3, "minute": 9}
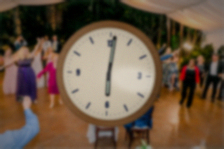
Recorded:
{"hour": 6, "minute": 1}
